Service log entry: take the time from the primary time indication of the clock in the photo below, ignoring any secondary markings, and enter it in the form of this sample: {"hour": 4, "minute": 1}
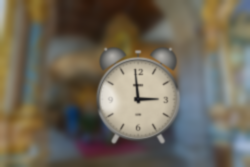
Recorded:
{"hour": 2, "minute": 59}
